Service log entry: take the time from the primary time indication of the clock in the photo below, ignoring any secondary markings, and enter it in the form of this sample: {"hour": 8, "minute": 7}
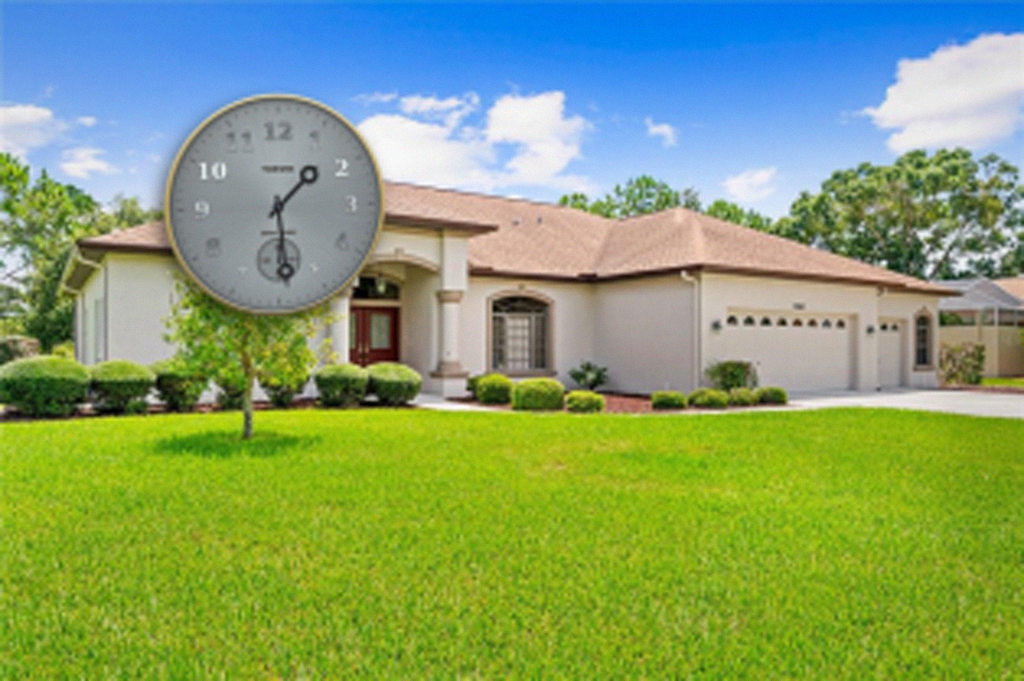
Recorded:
{"hour": 1, "minute": 29}
